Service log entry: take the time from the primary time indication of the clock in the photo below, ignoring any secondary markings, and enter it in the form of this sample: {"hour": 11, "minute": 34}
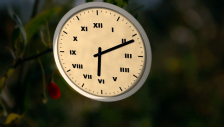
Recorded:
{"hour": 6, "minute": 11}
